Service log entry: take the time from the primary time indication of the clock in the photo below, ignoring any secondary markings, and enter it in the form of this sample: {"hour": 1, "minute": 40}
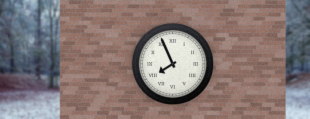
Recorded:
{"hour": 7, "minute": 56}
